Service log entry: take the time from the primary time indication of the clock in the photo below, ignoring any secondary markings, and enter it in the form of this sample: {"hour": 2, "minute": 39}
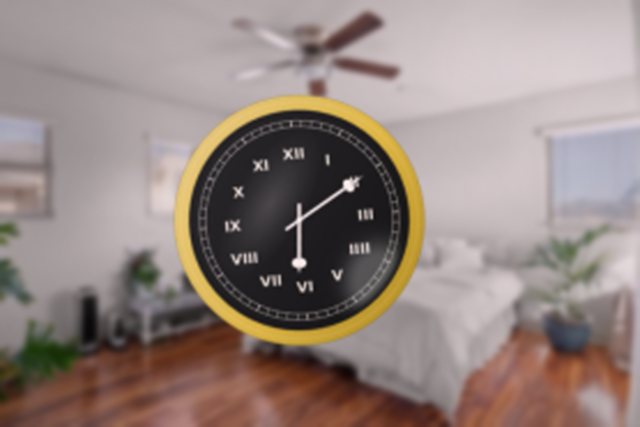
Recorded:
{"hour": 6, "minute": 10}
